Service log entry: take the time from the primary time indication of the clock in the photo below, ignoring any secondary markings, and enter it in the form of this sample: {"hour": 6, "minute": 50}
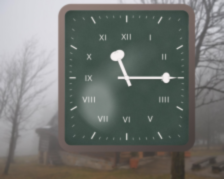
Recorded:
{"hour": 11, "minute": 15}
